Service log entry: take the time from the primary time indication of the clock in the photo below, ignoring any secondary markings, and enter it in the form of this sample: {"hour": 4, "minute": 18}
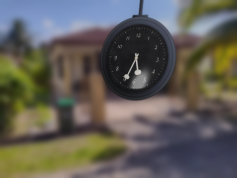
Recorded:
{"hour": 5, "minute": 34}
